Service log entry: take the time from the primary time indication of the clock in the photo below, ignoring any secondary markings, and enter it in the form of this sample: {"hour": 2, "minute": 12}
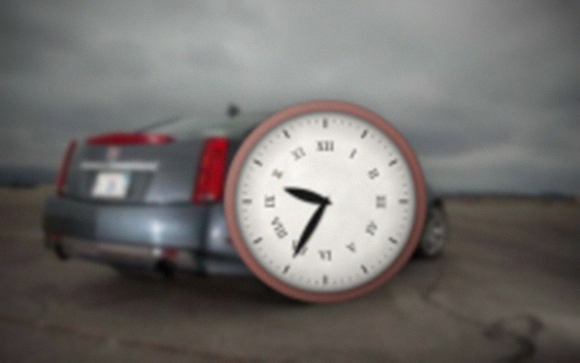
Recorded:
{"hour": 9, "minute": 35}
